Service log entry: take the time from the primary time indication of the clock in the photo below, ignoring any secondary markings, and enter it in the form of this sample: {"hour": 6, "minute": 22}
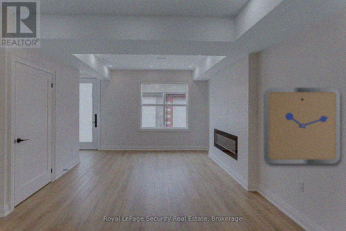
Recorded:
{"hour": 10, "minute": 12}
